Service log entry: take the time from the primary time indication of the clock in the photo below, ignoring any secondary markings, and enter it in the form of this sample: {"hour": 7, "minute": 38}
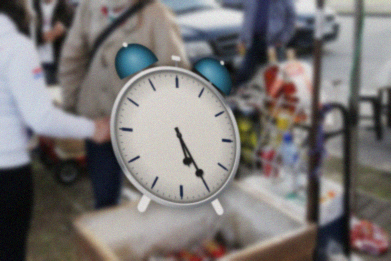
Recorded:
{"hour": 5, "minute": 25}
